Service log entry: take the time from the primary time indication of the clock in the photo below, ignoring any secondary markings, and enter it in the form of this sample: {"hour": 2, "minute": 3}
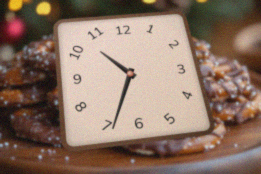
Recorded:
{"hour": 10, "minute": 34}
